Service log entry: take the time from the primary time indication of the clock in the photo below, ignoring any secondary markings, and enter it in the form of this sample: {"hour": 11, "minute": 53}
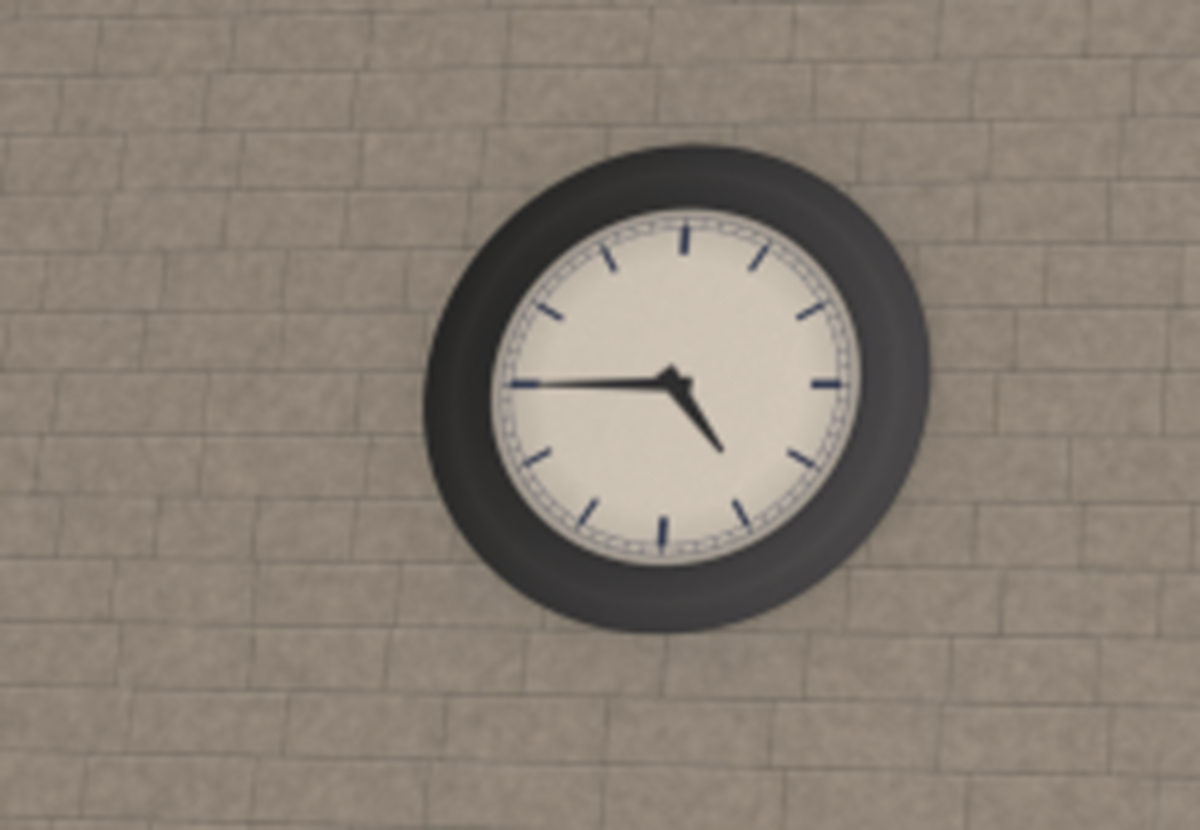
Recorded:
{"hour": 4, "minute": 45}
